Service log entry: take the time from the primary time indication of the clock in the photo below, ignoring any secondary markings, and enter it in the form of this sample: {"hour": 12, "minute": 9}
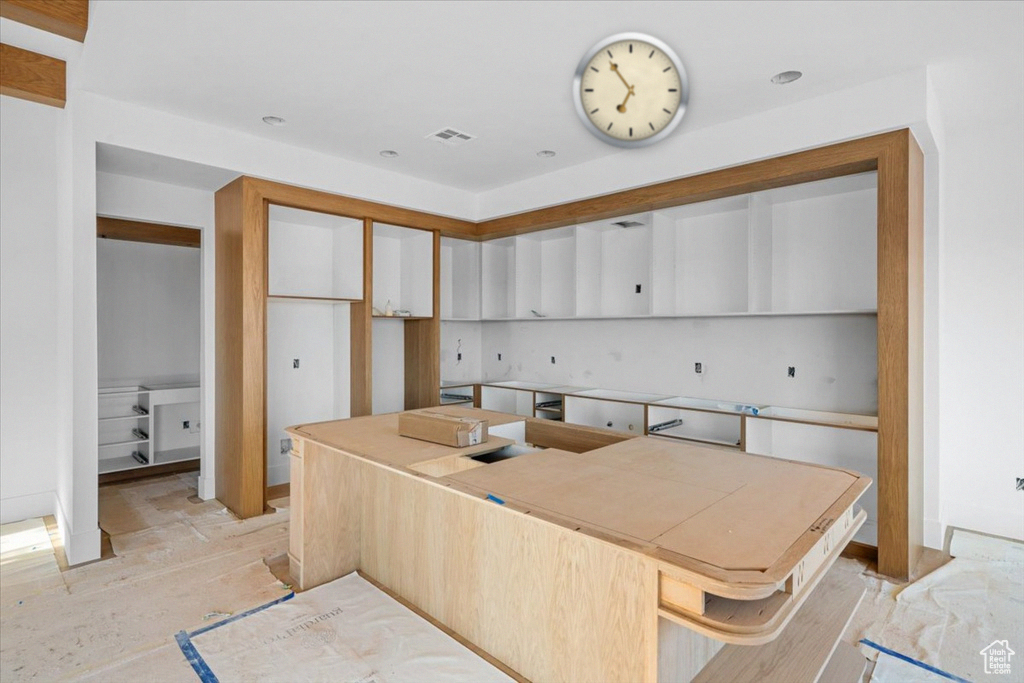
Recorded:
{"hour": 6, "minute": 54}
